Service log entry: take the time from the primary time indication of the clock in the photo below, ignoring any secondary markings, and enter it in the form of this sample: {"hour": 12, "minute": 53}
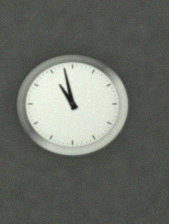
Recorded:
{"hour": 10, "minute": 58}
